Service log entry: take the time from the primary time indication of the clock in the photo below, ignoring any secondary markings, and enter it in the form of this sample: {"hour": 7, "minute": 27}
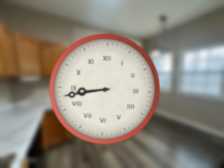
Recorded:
{"hour": 8, "minute": 43}
